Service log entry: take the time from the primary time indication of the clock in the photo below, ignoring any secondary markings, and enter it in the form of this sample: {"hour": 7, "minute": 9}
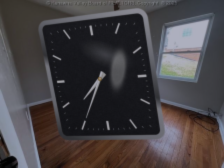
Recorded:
{"hour": 7, "minute": 35}
